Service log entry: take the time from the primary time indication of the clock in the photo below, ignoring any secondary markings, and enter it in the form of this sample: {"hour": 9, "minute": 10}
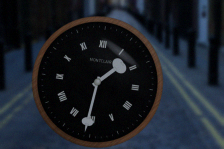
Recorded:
{"hour": 1, "minute": 31}
